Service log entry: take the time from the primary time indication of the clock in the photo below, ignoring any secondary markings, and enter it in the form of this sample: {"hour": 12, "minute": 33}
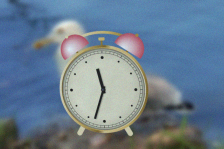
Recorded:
{"hour": 11, "minute": 33}
